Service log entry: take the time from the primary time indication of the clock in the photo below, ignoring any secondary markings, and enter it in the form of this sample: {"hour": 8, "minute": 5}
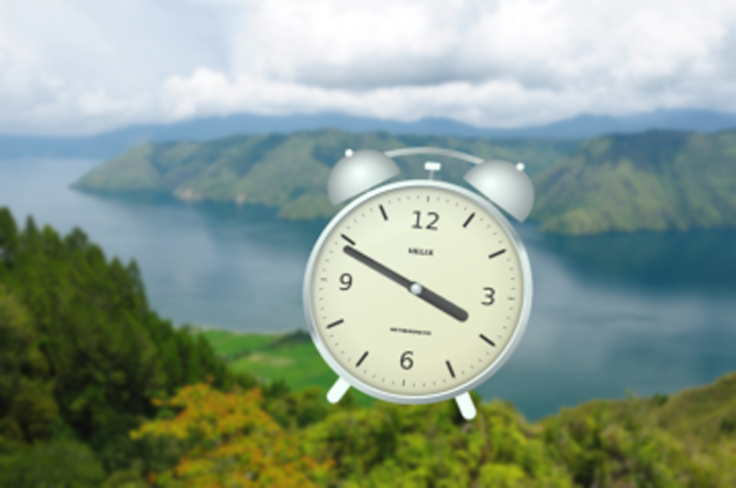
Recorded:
{"hour": 3, "minute": 49}
